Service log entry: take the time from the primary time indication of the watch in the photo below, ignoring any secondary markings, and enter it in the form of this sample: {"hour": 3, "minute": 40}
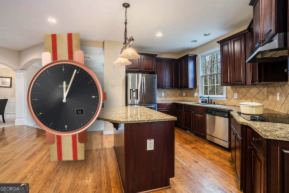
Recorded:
{"hour": 12, "minute": 4}
